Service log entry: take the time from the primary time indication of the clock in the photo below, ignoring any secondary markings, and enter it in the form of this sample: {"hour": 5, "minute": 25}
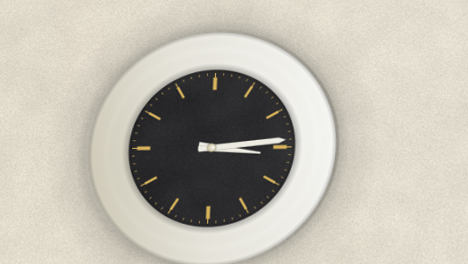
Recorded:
{"hour": 3, "minute": 14}
